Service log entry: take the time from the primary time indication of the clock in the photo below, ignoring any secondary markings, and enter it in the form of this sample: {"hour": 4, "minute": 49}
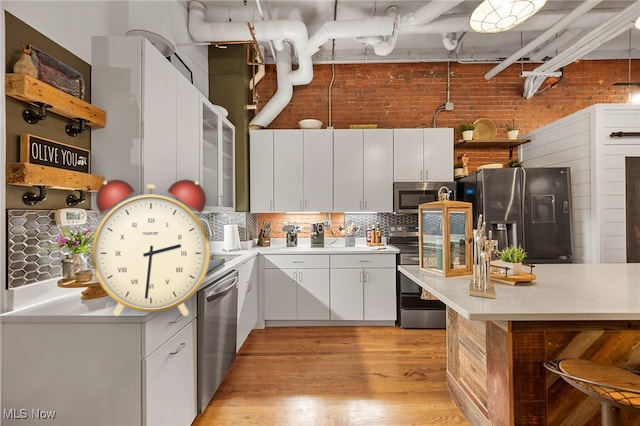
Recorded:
{"hour": 2, "minute": 31}
